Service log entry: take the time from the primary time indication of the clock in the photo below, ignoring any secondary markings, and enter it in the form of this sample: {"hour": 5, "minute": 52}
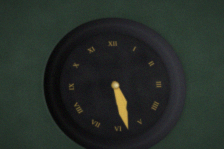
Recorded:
{"hour": 5, "minute": 28}
